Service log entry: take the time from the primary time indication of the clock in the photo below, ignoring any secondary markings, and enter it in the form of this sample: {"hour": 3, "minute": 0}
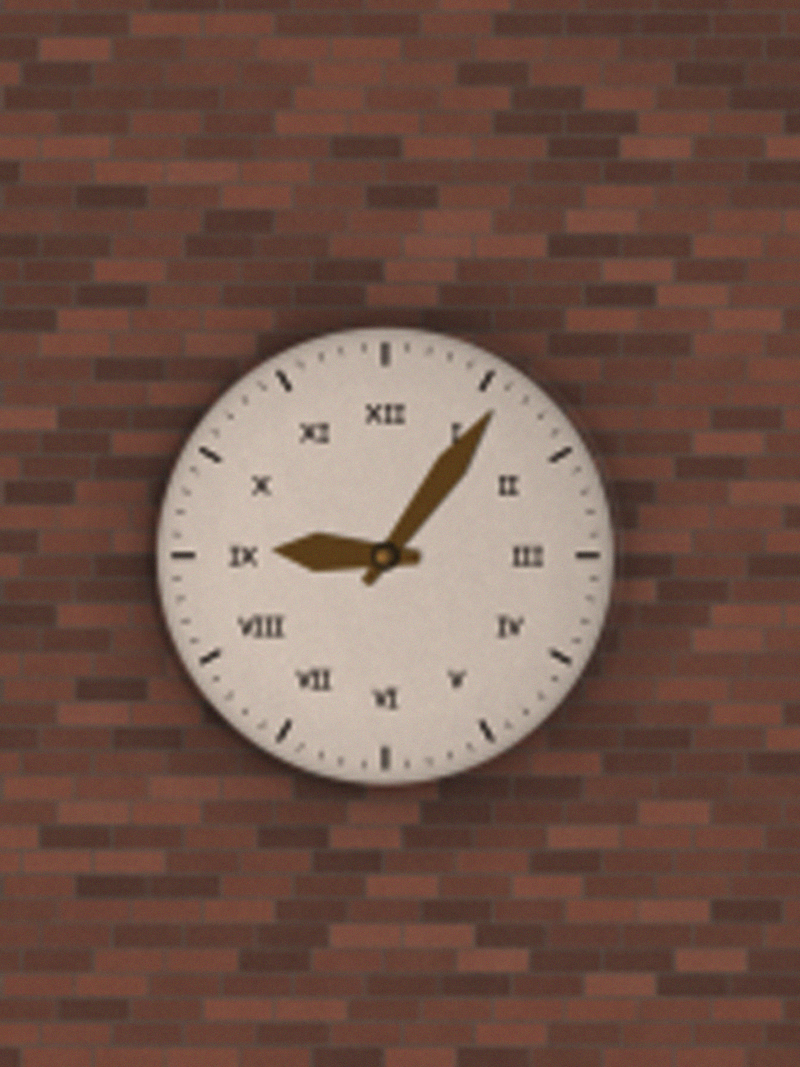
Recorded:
{"hour": 9, "minute": 6}
